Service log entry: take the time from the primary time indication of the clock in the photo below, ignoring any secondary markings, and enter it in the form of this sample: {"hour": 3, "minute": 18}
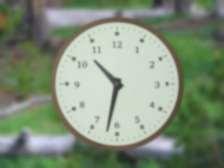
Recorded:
{"hour": 10, "minute": 32}
